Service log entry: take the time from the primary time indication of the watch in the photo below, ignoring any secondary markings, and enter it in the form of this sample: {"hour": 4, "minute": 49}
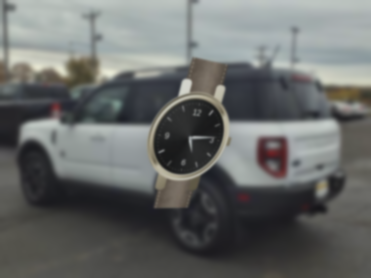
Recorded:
{"hour": 5, "minute": 14}
